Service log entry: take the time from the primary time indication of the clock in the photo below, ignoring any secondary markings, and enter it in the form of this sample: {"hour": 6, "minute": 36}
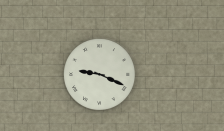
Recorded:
{"hour": 9, "minute": 19}
